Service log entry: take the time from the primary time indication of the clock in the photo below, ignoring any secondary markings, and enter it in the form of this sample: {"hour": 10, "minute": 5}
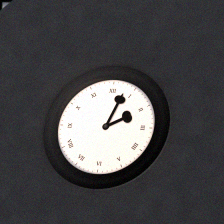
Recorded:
{"hour": 2, "minute": 3}
